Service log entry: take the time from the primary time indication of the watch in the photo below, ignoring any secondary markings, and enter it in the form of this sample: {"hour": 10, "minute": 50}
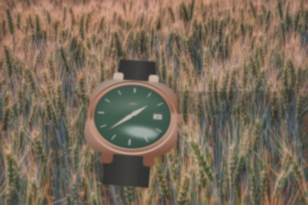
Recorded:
{"hour": 1, "minute": 38}
